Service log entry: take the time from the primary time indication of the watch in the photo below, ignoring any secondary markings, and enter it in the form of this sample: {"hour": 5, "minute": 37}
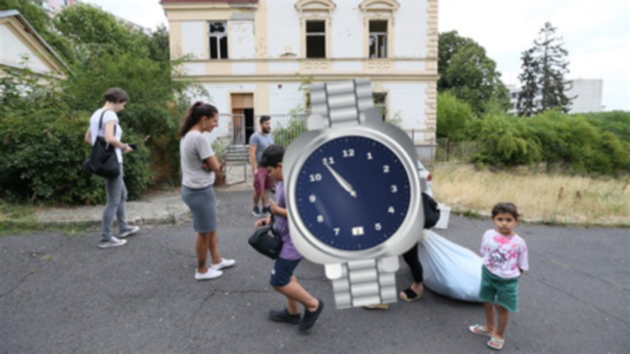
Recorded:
{"hour": 10, "minute": 54}
